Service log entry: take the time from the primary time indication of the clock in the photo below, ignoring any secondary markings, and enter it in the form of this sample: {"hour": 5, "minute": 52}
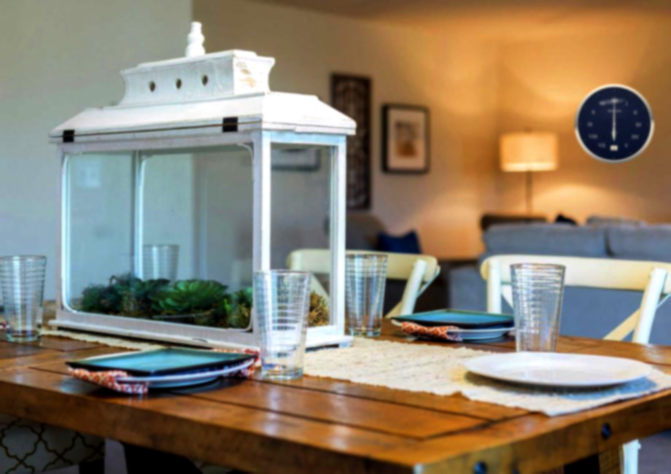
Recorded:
{"hour": 6, "minute": 0}
